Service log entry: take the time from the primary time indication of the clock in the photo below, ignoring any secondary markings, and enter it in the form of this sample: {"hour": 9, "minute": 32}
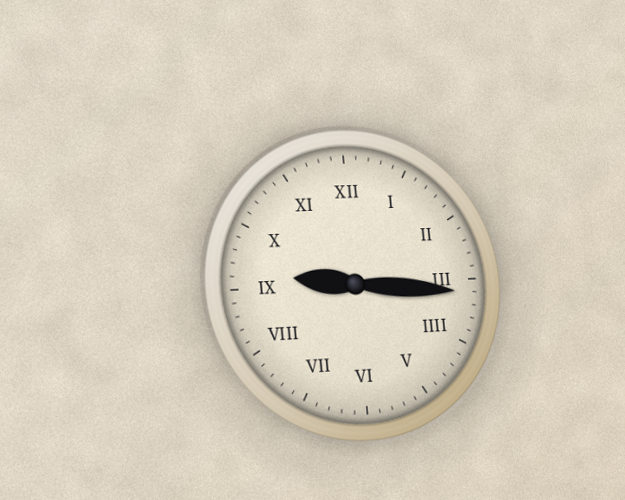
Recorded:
{"hour": 9, "minute": 16}
